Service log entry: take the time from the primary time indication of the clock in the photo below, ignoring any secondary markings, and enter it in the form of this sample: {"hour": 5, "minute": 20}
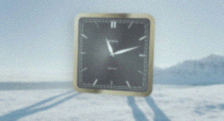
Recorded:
{"hour": 11, "minute": 12}
